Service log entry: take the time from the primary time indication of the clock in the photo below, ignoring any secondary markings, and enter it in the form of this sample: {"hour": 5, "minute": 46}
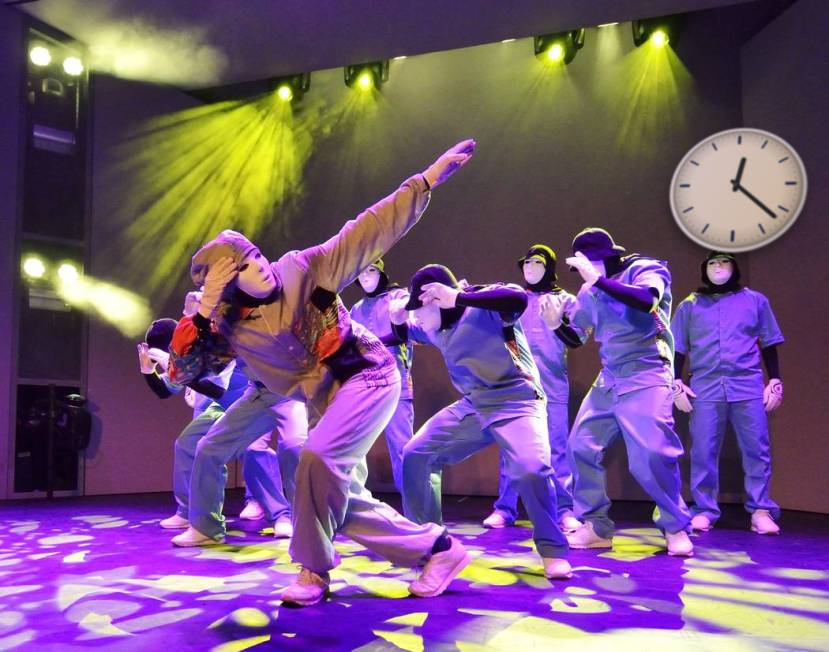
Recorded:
{"hour": 12, "minute": 22}
